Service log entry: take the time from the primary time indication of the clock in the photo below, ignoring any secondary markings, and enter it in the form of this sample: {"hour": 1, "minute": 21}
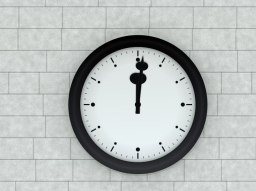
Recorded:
{"hour": 12, "minute": 1}
